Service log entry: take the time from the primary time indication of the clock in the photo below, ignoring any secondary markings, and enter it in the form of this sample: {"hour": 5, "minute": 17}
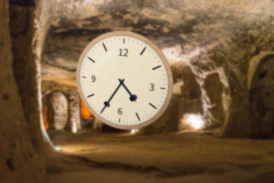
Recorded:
{"hour": 4, "minute": 35}
